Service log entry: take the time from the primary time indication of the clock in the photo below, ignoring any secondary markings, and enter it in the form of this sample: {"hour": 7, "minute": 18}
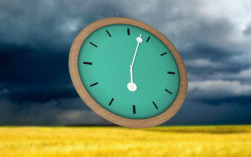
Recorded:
{"hour": 6, "minute": 3}
